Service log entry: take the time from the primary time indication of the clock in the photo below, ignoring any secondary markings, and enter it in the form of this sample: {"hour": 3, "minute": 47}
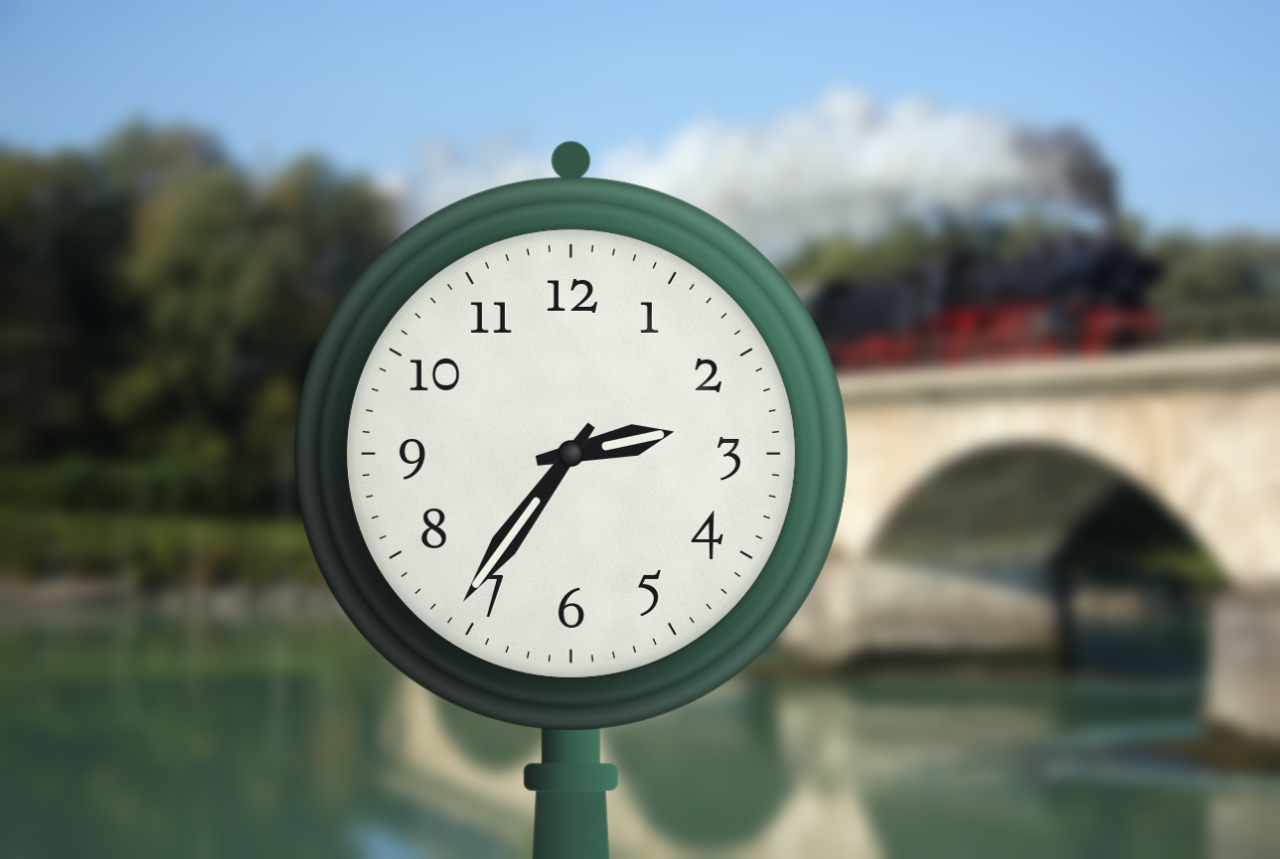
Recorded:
{"hour": 2, "minute": 36}
